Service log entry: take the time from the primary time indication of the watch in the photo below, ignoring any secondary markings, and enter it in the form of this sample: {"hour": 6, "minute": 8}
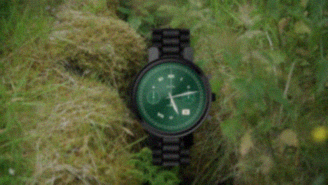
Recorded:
{"hour": 5, "minute": 13}
